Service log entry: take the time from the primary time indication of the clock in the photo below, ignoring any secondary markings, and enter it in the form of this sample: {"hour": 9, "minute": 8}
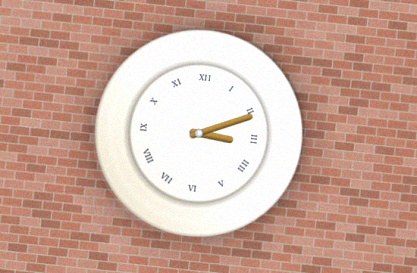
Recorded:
{"hour": 3, "minute": 11}
